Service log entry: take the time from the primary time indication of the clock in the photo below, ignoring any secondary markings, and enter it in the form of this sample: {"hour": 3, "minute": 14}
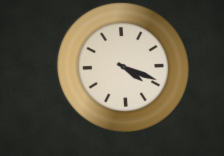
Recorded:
{"hour": 4, "minute": 19}
